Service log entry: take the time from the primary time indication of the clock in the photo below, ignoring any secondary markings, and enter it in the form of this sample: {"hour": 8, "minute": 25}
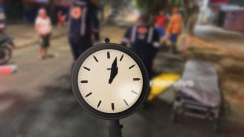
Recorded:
{"hour": 1, "minute": 3}
